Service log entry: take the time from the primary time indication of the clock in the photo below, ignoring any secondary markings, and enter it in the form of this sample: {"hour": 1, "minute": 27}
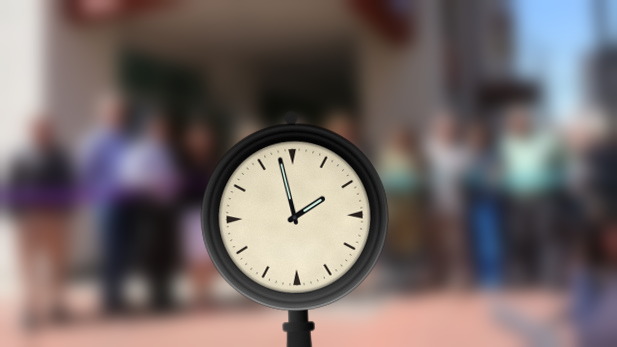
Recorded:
{"hour": 1, "minute": 58}
